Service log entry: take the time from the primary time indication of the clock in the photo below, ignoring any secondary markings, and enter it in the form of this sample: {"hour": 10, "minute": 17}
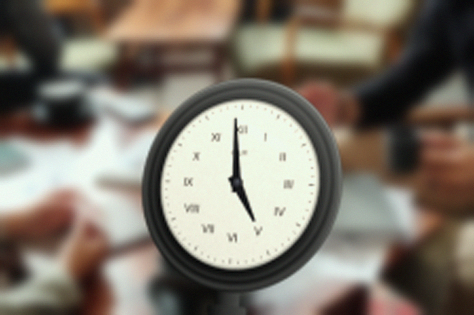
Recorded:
{"hour": 4, "minute": 59}
